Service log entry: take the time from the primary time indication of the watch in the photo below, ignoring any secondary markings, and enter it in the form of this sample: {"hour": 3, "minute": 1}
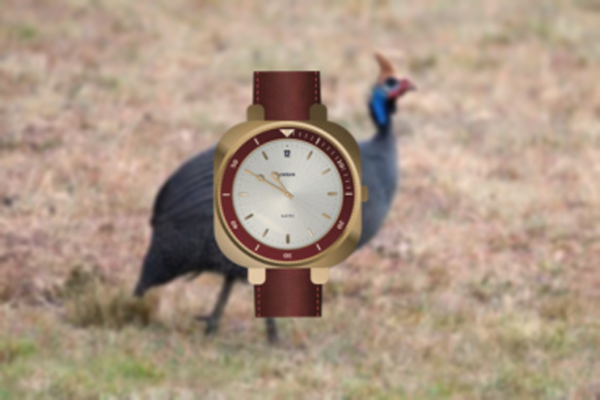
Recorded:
{"hour": 10, "minute": 50}
